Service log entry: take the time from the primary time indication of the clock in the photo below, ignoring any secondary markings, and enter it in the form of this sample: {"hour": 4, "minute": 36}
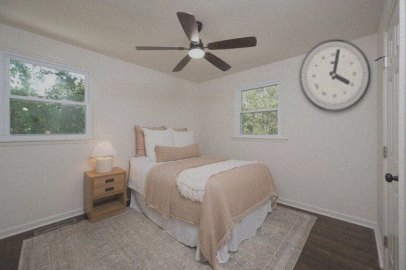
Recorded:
{"hour": 4, "minute": 2}
